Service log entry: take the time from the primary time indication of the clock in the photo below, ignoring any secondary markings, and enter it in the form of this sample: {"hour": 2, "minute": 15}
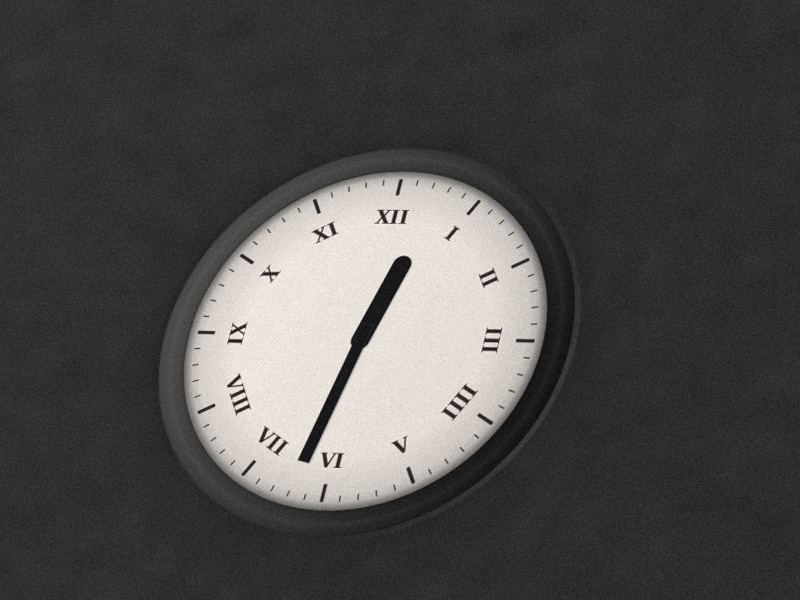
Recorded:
{"hour": 12, "minute": 32}
